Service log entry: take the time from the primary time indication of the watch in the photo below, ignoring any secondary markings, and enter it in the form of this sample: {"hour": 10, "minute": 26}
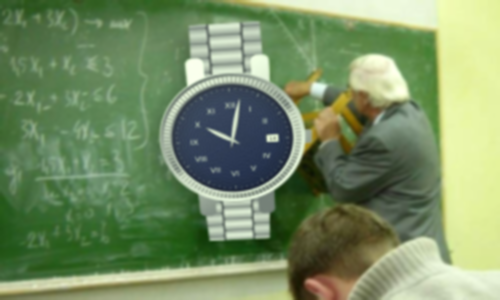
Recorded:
{"hour": 10, "minute": 2}
